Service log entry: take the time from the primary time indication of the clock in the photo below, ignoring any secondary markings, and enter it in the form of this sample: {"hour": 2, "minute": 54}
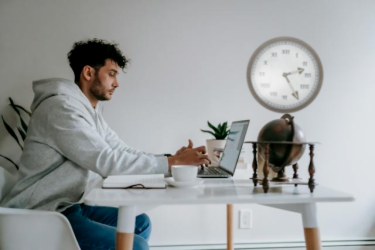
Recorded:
{"hour": 2, "minute": 25}
